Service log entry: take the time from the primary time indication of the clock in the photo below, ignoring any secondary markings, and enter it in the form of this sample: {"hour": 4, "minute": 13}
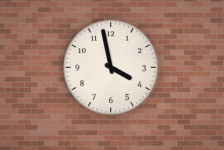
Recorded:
{"hour": 3, "minute": 58}
